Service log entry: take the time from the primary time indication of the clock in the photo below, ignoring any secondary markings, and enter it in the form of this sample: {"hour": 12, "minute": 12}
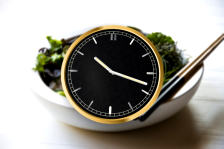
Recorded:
{"hour": 10, "minute": 18}
